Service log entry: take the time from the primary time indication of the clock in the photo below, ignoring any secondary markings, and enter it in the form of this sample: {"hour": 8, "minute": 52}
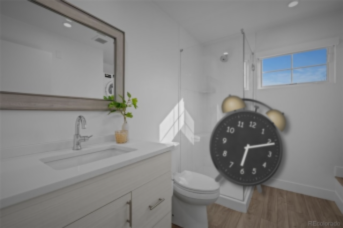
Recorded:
{"hour": 6, "minute": 11}
